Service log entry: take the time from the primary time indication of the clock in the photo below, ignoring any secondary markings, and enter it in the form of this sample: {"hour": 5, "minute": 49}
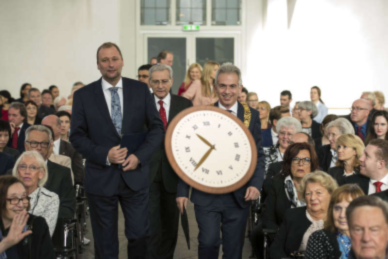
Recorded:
{"hour": 10, "minute": 38}
